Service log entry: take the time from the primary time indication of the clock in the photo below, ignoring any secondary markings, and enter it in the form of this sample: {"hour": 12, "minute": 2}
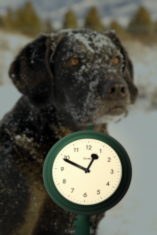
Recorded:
{"hour": 12, "minute": 49}
